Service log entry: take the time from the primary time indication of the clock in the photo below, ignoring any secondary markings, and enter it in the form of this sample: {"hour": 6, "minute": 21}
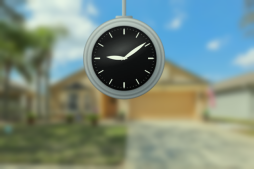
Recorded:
{"hour": 9, "minute": 9}
